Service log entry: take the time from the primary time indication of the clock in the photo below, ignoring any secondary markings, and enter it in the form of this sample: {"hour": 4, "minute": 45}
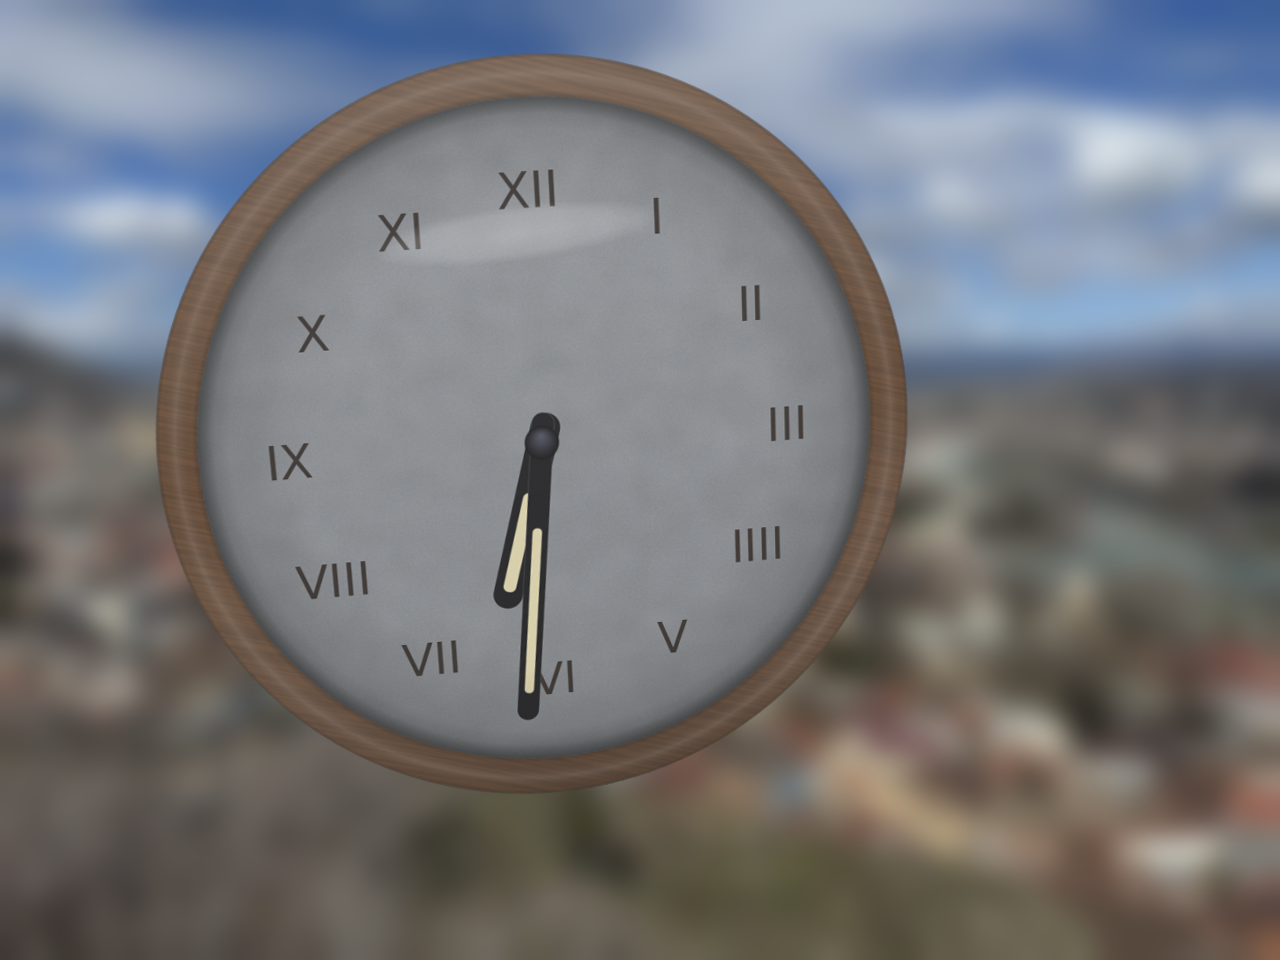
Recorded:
{"hour": 6, "minute": 31}
